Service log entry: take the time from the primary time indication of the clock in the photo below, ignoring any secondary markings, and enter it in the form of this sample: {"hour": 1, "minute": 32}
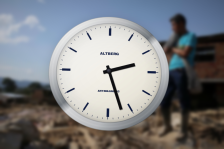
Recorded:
{"hour": 2, "minute": 27}
